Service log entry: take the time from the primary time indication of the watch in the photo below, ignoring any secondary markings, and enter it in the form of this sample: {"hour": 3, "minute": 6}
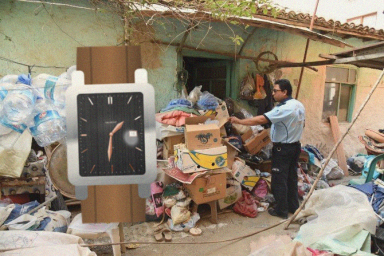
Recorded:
{"hour": 1, "minute": 31}
